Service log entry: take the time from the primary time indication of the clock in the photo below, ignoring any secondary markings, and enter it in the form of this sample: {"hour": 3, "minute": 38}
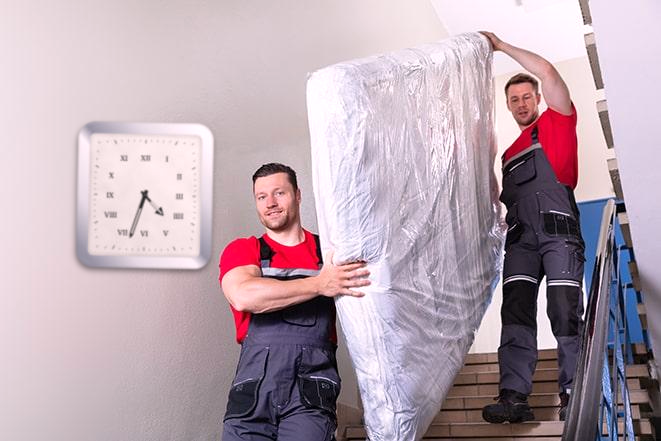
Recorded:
{"hour": 4, "minute": 33}
